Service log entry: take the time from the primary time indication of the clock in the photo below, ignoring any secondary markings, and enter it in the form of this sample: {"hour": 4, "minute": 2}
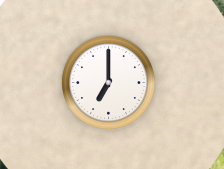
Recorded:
{"hour": 7, "minute": 0}
